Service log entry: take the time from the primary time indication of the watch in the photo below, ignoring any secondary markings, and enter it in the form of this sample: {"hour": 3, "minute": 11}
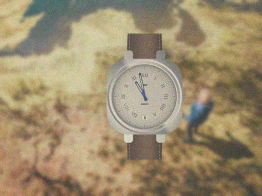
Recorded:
{"hour": 10, "minute": 58}
